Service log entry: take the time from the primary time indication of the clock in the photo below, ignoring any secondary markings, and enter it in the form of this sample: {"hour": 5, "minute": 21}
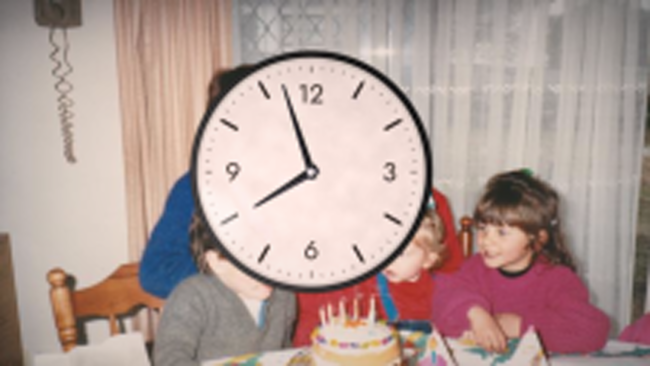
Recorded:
{"hour": 7, "minute": 57}
